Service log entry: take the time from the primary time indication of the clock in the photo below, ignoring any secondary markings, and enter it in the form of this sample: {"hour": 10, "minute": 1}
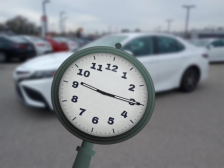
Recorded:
{"hour": 9, "minute": 15}
